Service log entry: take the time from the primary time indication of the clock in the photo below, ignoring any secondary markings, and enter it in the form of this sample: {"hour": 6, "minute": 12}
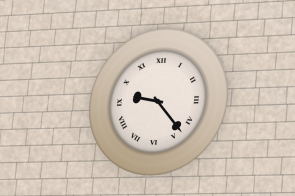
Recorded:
{"hour": 9, "minute": 23}
